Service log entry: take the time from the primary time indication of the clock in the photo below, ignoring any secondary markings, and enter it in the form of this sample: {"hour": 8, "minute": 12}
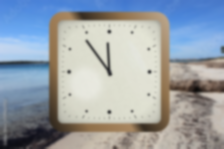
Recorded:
{"hour": 11, "minute": 54}
